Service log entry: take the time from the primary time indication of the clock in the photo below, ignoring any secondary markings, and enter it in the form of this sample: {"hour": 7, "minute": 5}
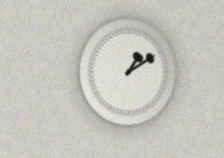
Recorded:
{"hour": 1, "minute": 10}
